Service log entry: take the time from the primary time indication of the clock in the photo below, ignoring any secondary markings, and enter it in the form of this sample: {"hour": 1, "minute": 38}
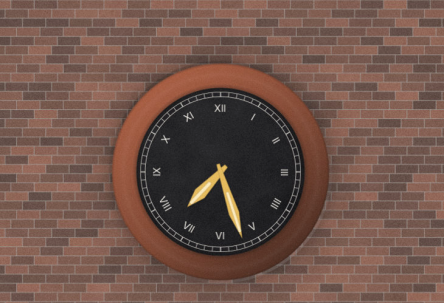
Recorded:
{"hour": 7, "minute": 27}
